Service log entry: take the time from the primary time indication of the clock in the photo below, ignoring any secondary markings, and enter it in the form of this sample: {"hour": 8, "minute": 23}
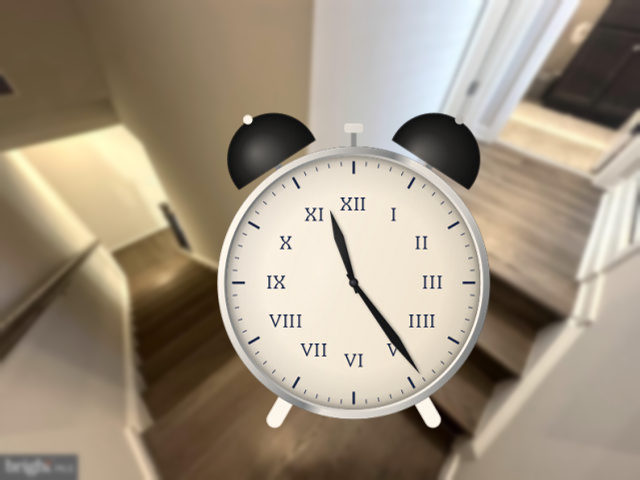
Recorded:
{"hour": 11, "minute": 24}
